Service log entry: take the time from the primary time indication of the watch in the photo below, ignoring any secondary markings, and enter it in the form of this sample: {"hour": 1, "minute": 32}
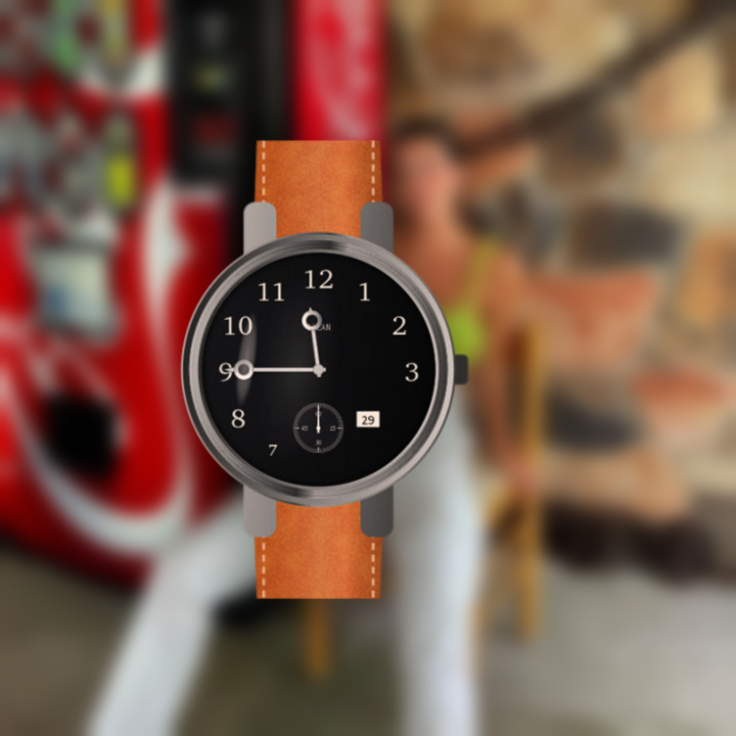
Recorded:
{"hour": 11, "minute": 45}
